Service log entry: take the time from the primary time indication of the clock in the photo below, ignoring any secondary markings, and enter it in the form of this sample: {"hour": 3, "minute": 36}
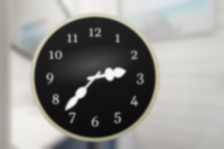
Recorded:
{"hour": 2, "minute": 37}
